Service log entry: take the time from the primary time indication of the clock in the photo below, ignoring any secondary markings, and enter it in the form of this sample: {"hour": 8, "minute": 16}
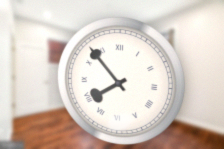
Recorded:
{"hour": 7, "minute": 53}
